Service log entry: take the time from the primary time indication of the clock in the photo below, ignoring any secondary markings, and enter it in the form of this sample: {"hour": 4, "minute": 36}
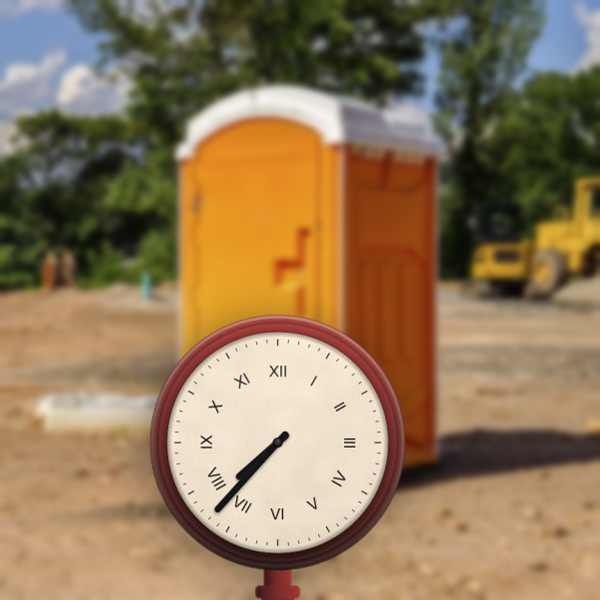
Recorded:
{"hour": 7, "minute": 37}
